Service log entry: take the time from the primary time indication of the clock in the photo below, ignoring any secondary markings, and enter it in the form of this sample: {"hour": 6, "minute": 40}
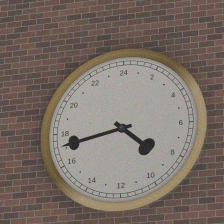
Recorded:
{"hour": 8, "minute": 43}
